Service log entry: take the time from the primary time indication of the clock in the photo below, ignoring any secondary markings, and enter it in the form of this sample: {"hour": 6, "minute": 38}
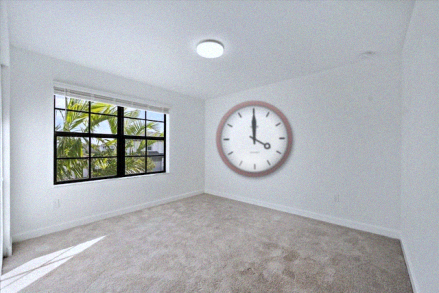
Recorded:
{"hour": 4, "minute": 0}
